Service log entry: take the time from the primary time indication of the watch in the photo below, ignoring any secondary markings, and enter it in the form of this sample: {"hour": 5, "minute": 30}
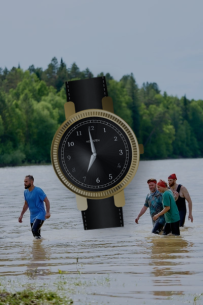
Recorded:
{"hour": 6, "minute": 59}
